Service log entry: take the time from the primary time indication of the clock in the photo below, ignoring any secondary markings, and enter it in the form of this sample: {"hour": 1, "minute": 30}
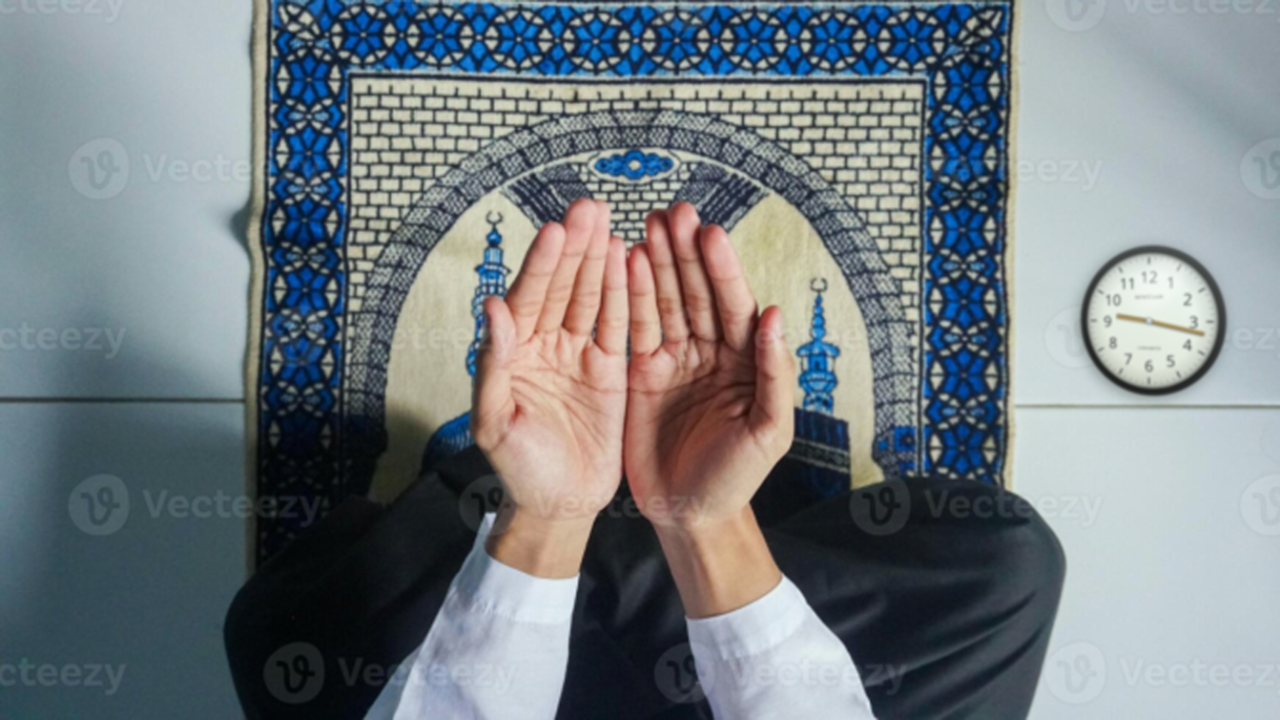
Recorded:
{"hour": 9, "minute": 17}
